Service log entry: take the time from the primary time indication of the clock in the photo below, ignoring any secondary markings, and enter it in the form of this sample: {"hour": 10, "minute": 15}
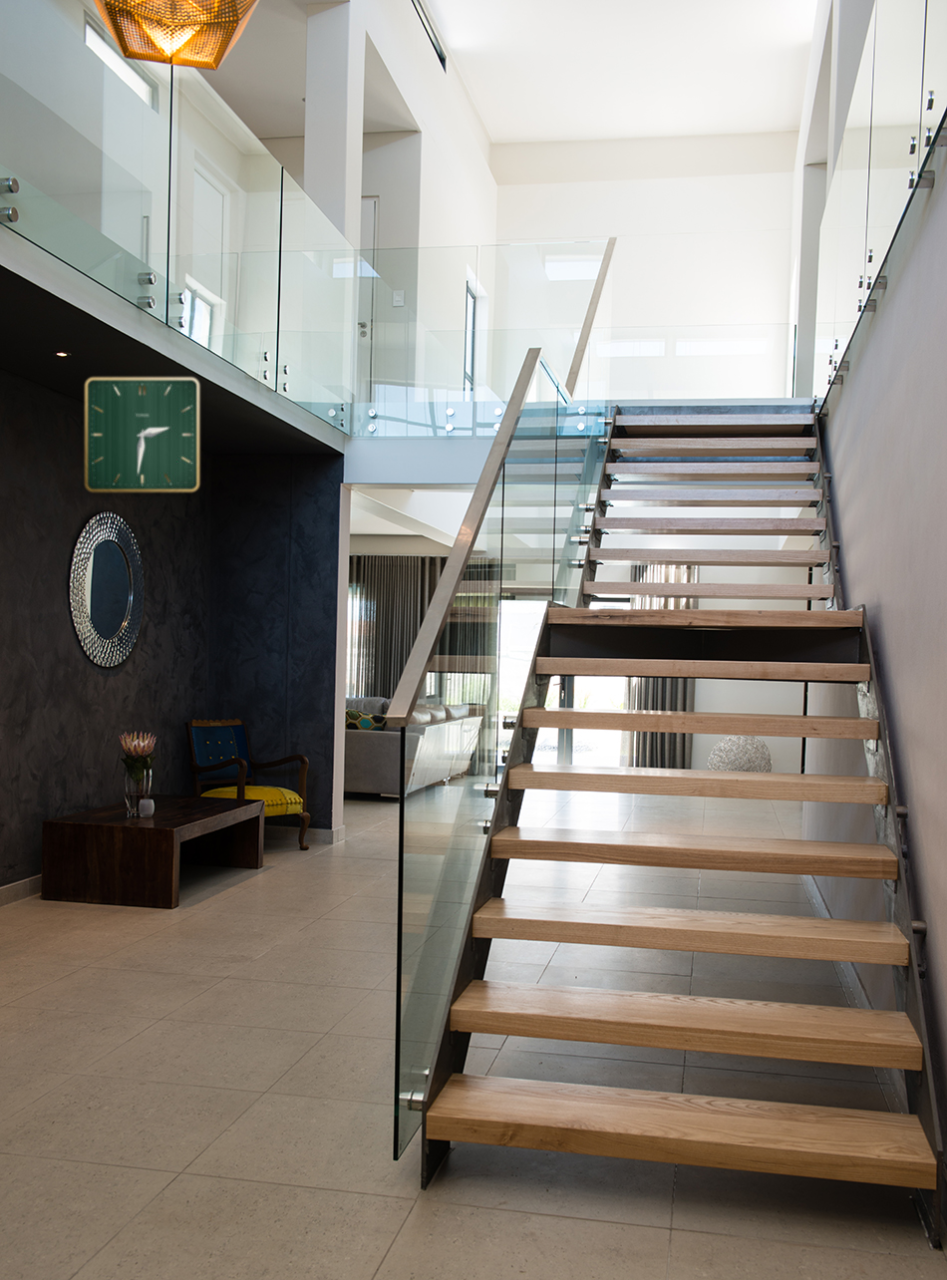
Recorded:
{"hour": 2, "minute": 31}
